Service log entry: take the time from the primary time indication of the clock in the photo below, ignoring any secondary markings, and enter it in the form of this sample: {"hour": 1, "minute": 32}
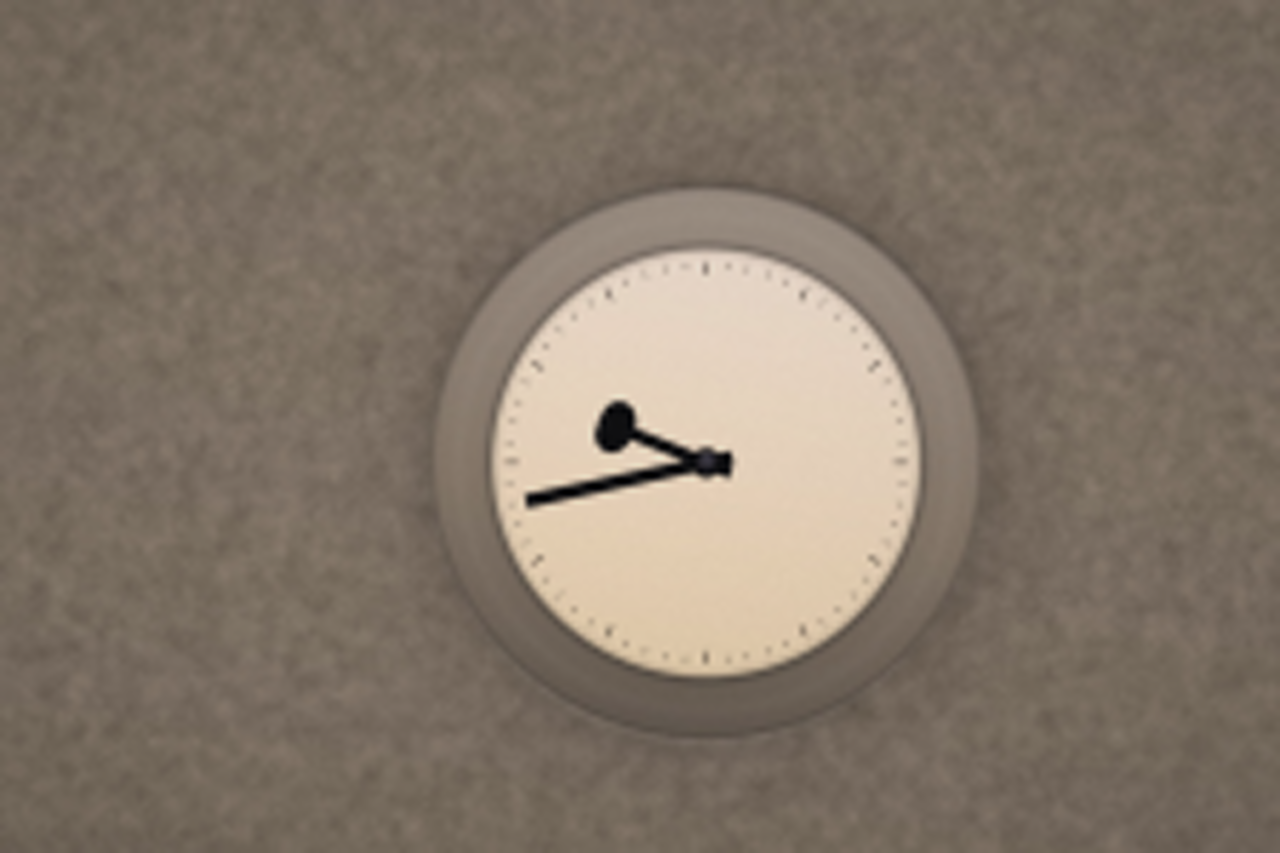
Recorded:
{"hour": 9, "minute": 43}
